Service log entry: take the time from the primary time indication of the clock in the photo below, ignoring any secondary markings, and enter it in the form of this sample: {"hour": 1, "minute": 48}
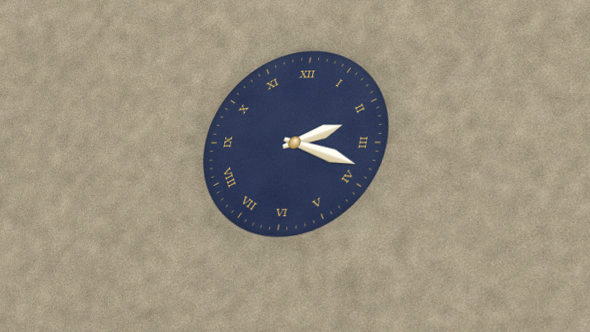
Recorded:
{"hour": 2, "minute": 18}
